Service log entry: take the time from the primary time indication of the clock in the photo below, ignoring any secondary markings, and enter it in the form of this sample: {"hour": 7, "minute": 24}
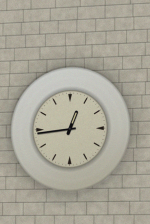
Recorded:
{"hour": 12, "minute": 44}
